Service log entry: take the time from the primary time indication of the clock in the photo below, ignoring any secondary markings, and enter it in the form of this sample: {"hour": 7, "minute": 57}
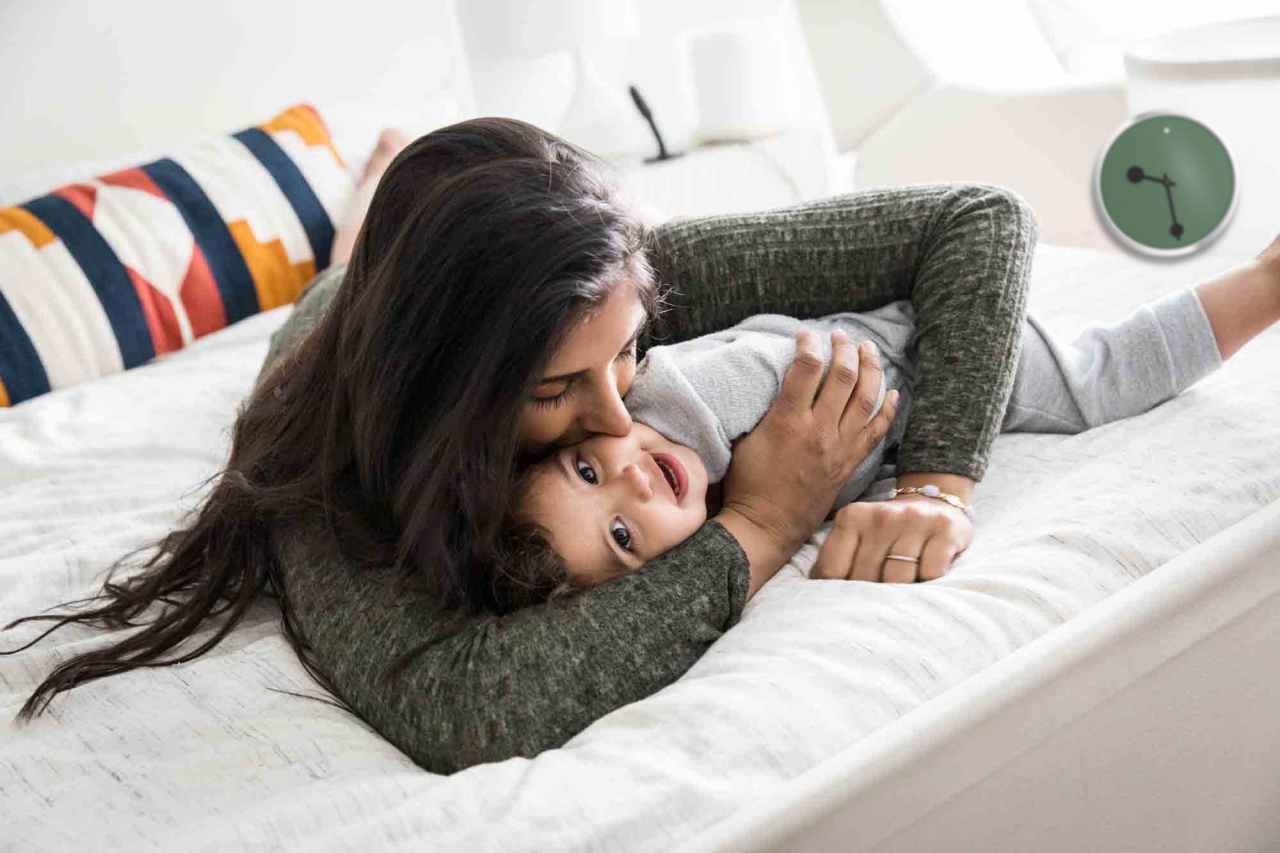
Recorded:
{"hour": 9, "minute": 28}
